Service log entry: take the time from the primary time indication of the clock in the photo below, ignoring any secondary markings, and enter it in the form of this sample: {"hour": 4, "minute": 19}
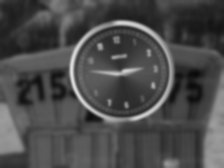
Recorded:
{"hour": 2, "minute": 47}
